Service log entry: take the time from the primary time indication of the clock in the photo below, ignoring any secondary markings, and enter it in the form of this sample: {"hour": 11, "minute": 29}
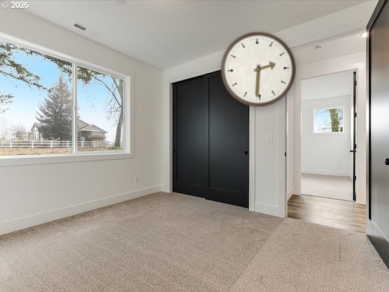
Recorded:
{"hour": 2, "minute": 31}
